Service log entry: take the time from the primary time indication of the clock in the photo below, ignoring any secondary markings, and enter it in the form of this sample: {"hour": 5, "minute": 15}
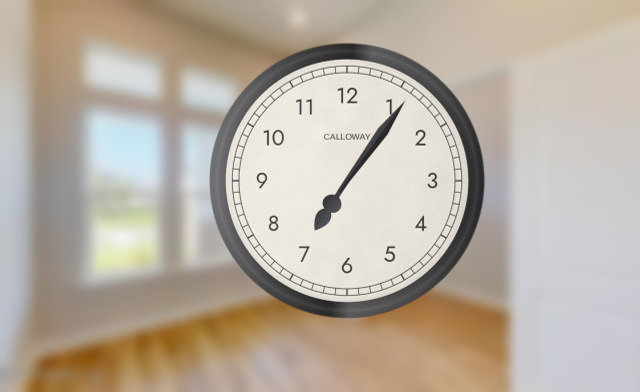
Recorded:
{"hour": 7, "minute": 6}
